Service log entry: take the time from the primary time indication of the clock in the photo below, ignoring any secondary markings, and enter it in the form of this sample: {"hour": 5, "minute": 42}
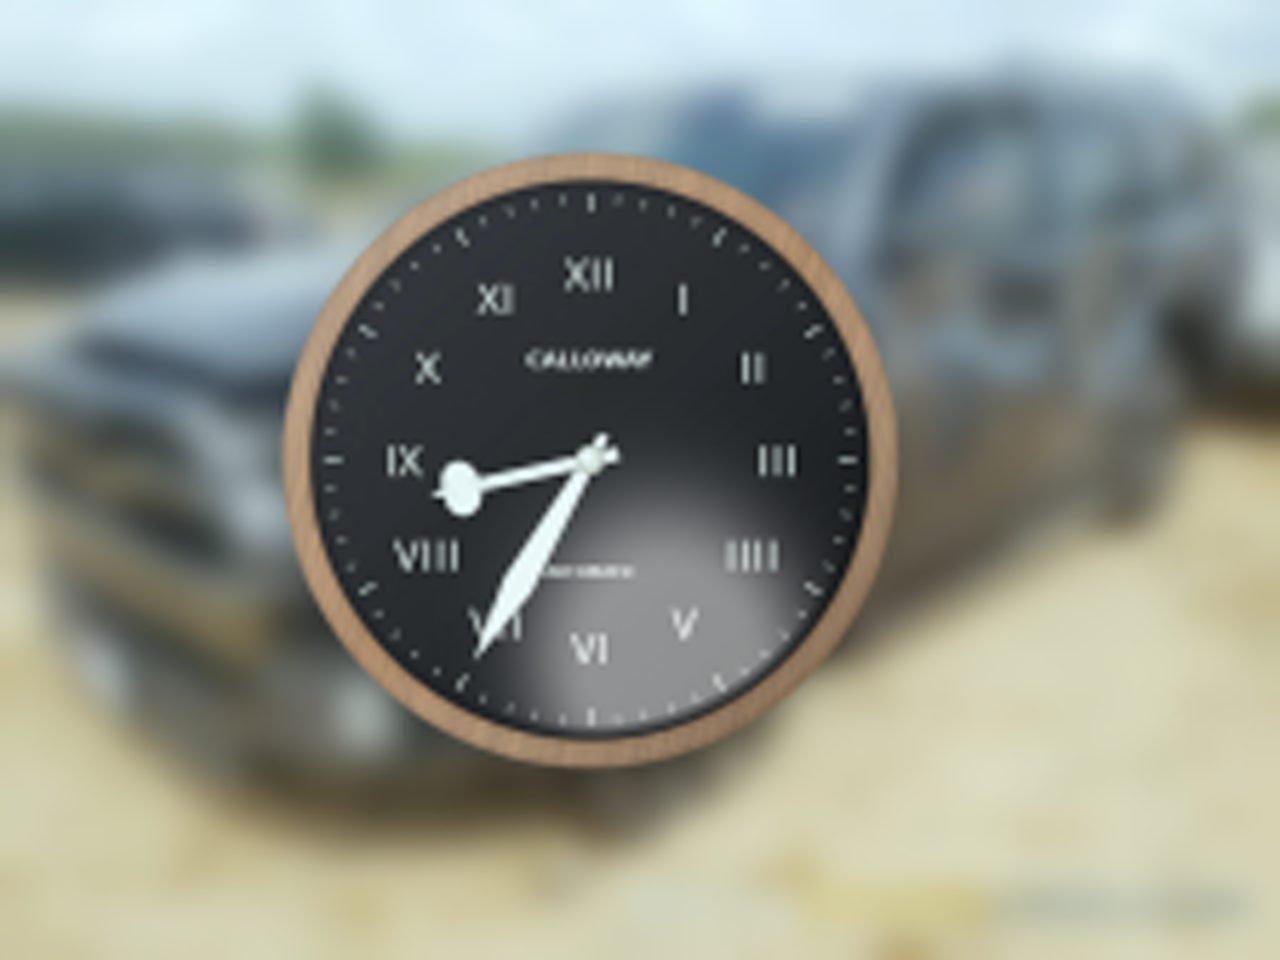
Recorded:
{"hour": 8, "minute": 35}
